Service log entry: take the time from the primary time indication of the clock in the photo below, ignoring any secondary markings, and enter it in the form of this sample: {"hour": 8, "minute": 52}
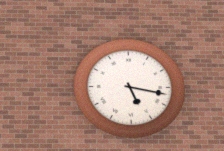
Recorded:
{"hour": 5, "minute": 17}
